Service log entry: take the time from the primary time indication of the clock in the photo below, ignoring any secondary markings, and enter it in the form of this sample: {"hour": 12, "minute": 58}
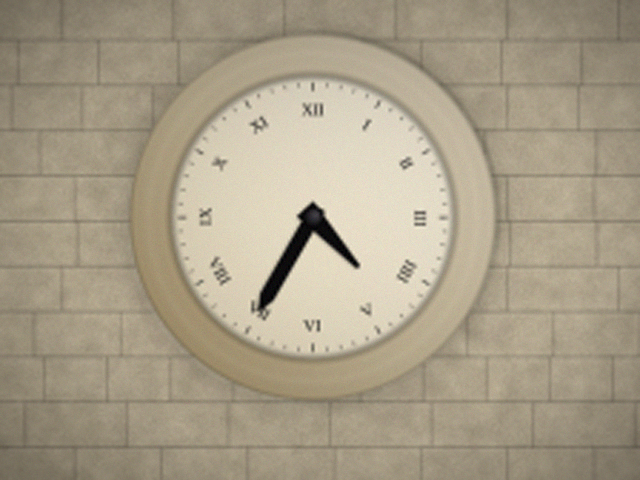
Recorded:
{"hour": 4, "minute": 35}
